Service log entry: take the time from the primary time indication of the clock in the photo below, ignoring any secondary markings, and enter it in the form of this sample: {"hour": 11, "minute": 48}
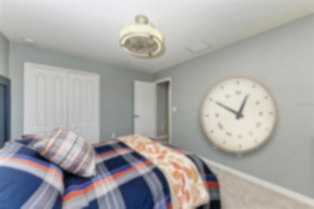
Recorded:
{"hour": 12, "minute": 50}
